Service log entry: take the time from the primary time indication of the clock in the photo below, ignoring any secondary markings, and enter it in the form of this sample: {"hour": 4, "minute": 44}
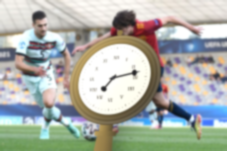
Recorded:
{"hour": 7, "minute": 13}
